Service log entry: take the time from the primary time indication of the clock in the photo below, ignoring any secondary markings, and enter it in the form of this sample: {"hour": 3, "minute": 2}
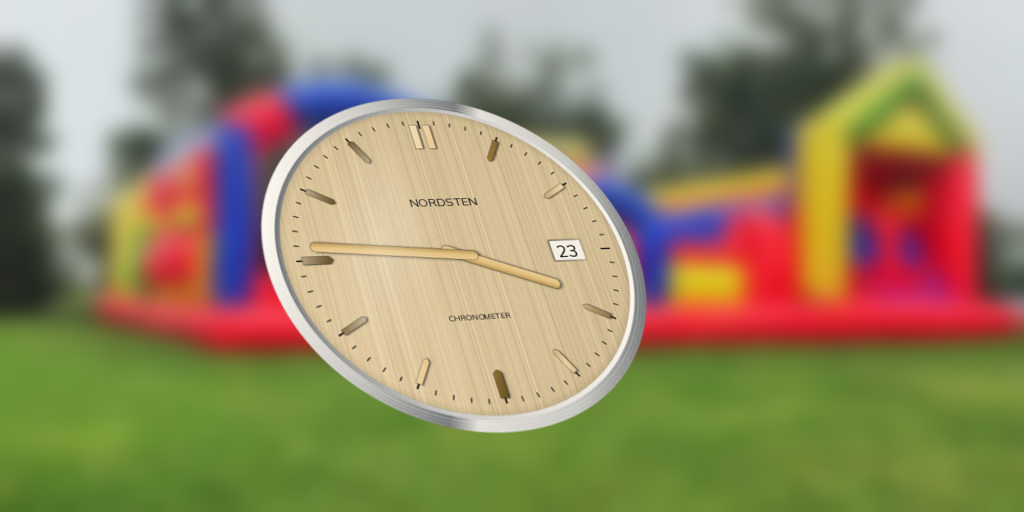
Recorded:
{"hour": 3, "minute": 46}
